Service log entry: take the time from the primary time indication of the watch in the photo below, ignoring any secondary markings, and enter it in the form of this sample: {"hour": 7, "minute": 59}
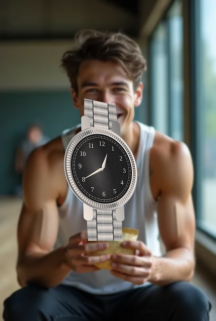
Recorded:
{"hour": 12, "minute": 40}
